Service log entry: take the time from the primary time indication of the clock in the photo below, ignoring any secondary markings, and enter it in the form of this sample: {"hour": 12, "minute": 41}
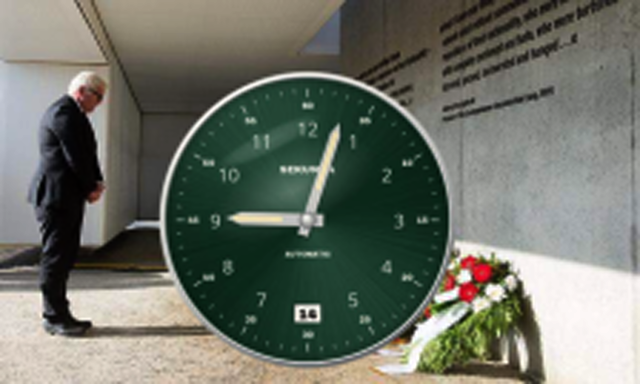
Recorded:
{"hour": 9, "minute": 3}
